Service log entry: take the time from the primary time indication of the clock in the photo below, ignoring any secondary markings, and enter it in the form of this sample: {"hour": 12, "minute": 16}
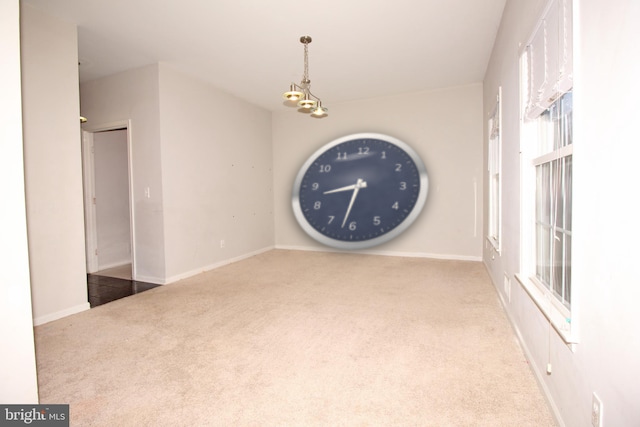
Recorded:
{"hour": 8, "minute": 32}
